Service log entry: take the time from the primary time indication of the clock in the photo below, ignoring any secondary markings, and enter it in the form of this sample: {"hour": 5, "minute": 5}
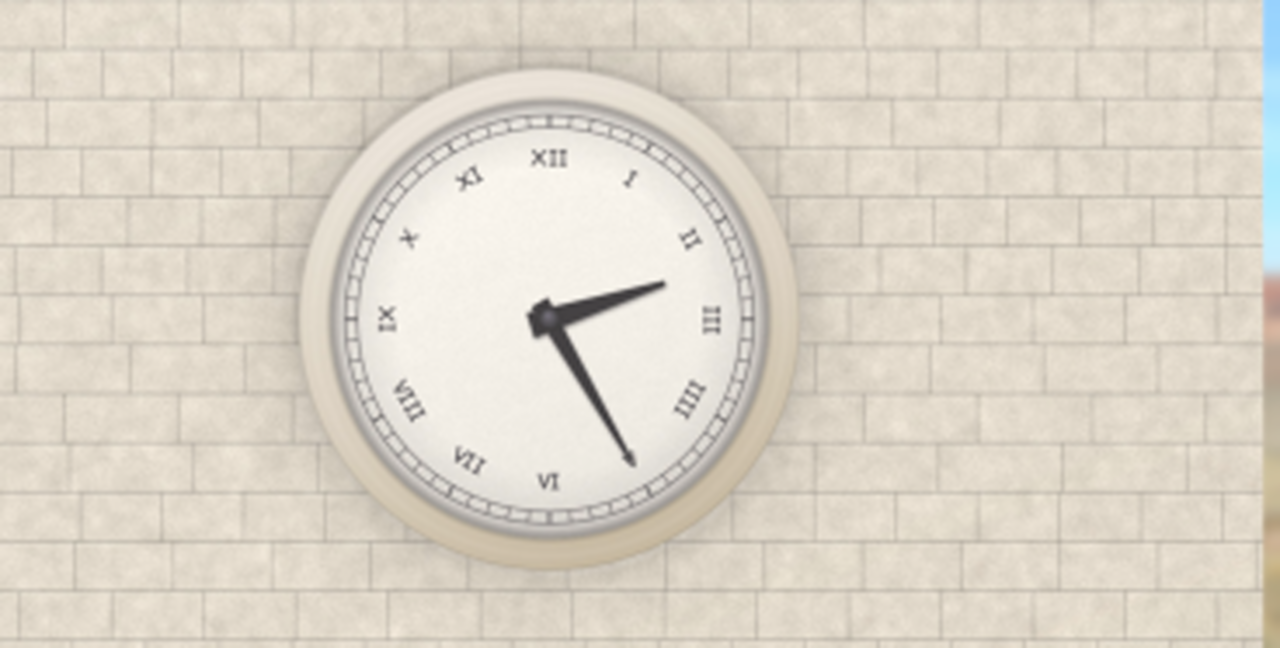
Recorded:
{"hour": 2, "minute": 25}
